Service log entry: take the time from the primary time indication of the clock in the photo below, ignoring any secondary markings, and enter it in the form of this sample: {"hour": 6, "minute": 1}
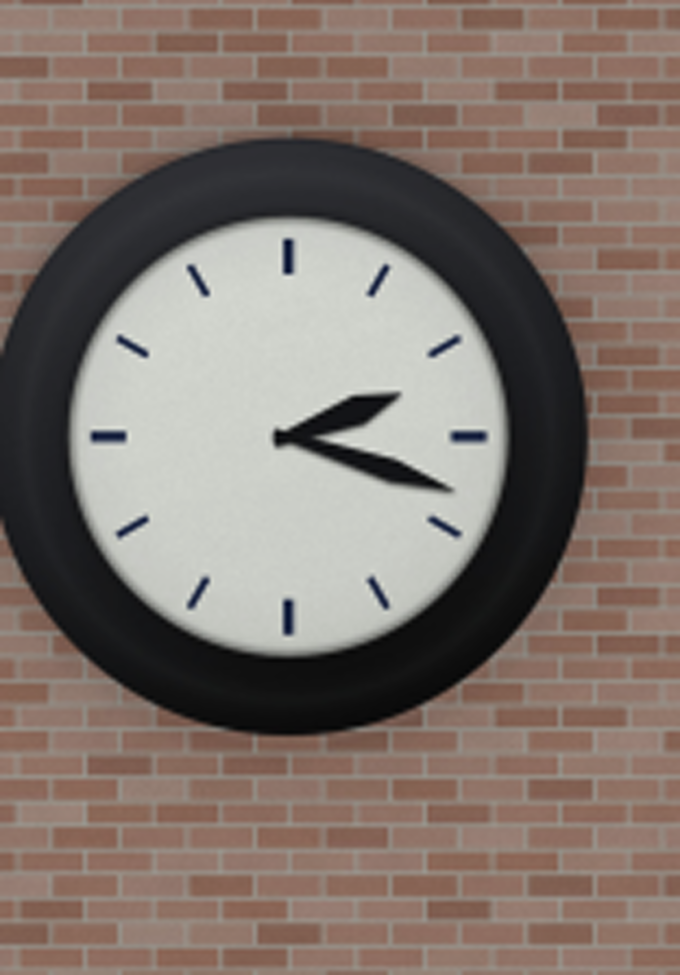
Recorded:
{"hour": 2, "minute": 18}
